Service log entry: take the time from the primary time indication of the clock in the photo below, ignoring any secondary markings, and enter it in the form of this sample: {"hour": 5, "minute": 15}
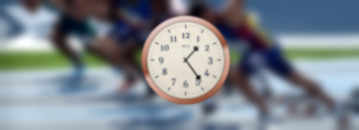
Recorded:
{"hour": 1, "minute": 24}
